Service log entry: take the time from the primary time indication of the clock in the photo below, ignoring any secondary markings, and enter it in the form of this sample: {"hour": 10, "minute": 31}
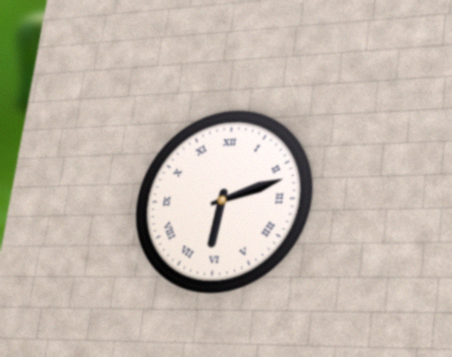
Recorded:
{"hour": 6, "minute": 12}
